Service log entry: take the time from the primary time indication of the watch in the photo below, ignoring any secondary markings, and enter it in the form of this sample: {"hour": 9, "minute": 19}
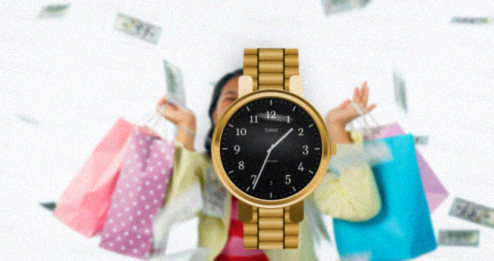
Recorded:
{"hour": 1, "minute": 34}
